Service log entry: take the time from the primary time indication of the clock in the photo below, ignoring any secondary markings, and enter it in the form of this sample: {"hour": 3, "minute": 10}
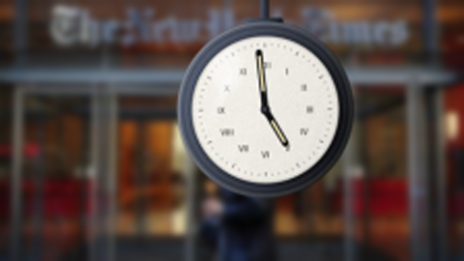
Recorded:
{"hour": 4, "minute": 59}
